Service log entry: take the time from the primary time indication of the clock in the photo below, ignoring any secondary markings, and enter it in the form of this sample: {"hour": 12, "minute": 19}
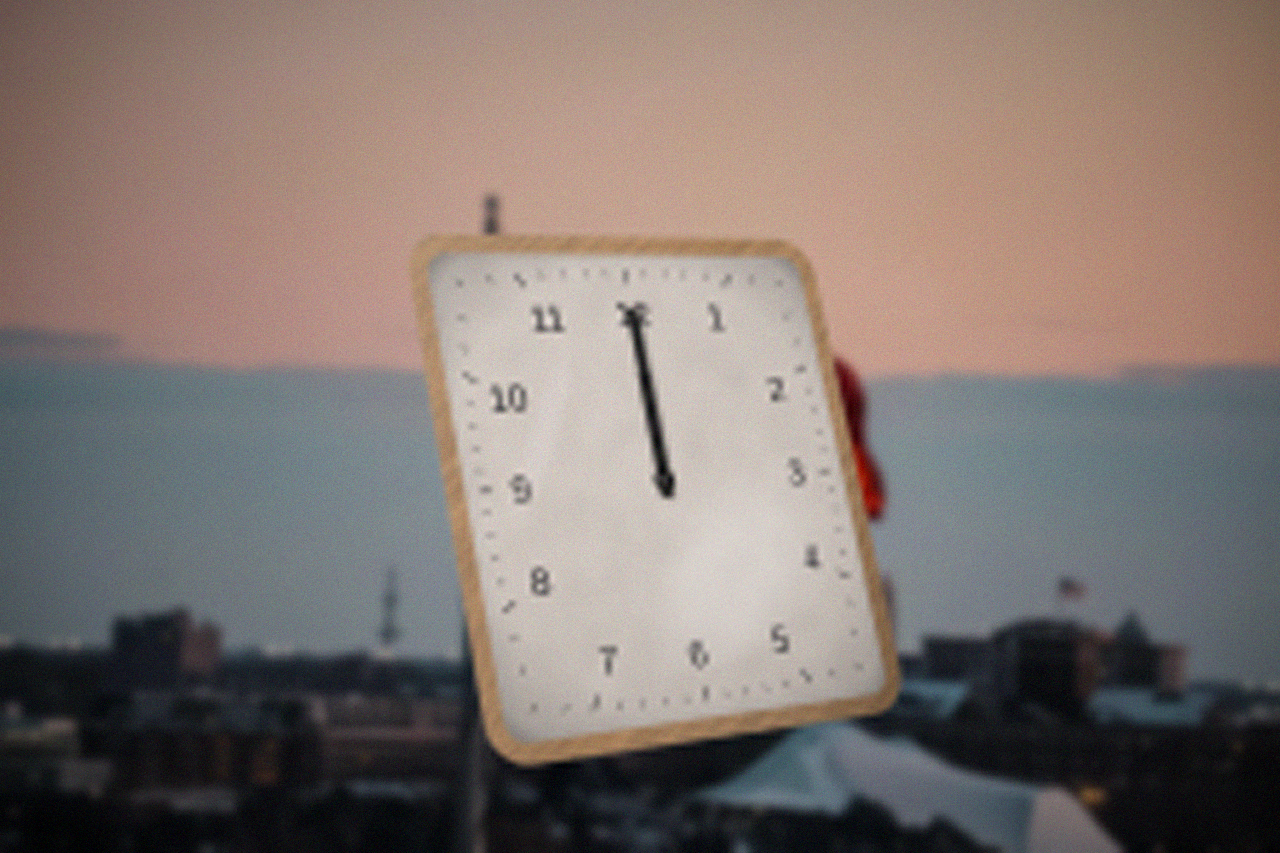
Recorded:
{"hour": 12, "minute": 0}
